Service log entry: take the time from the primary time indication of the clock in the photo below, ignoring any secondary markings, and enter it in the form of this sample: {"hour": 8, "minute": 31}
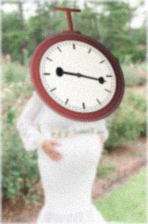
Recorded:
{"hour": 9, "minute": 17}
